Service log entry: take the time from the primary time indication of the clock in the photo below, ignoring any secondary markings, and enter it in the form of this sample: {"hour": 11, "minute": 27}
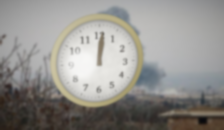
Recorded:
{"hour": 12, "minute": 1}
